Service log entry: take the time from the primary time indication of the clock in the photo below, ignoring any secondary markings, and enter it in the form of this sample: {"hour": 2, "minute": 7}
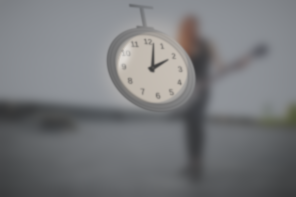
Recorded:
{"hour": 2, "minute": 2}
